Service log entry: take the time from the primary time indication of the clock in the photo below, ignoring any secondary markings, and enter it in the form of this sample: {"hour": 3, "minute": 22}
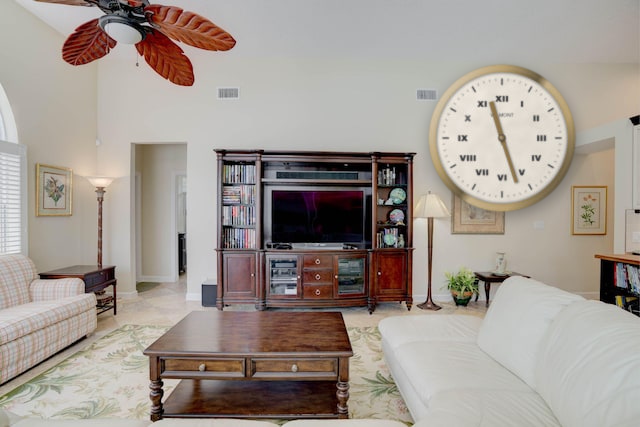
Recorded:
{"hour": 11, "minute": 27}
